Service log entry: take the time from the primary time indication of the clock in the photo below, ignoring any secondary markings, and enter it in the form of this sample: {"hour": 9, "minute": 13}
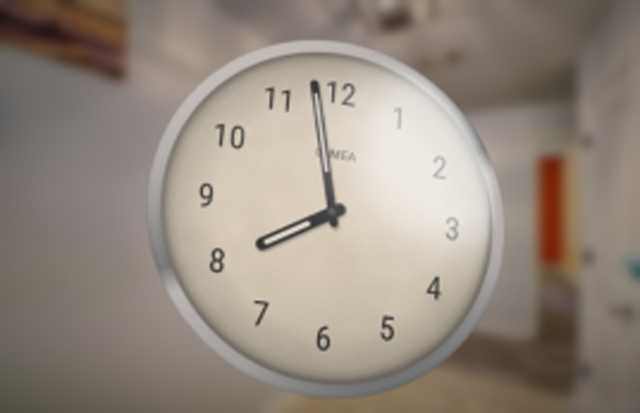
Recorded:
{"hour": 7, "minute": 58}
